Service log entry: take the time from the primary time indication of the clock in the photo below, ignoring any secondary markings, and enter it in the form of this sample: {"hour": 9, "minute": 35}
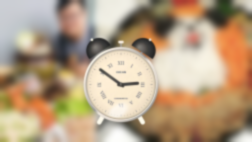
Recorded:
{"hour": 2, "minute": 51}
